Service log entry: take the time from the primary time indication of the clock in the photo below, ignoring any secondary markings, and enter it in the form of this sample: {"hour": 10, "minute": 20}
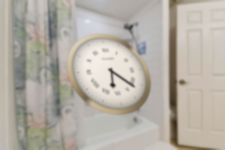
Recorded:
{"hour": 6, "minute": 22}
